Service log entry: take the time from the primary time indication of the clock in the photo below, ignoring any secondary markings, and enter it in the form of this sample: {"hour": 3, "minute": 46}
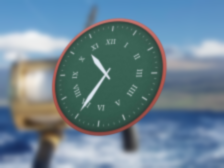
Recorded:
{"hour": 10, "minute": 35}
